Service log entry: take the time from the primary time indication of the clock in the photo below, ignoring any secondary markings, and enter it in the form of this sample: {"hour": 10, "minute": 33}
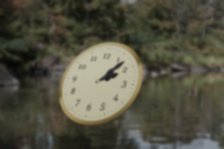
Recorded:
{"hour": 2, "minute": 7}
